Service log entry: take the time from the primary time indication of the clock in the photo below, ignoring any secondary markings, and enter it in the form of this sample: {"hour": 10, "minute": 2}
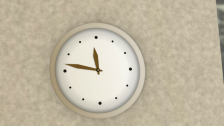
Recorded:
{"hour": 11, "minute": 47}
